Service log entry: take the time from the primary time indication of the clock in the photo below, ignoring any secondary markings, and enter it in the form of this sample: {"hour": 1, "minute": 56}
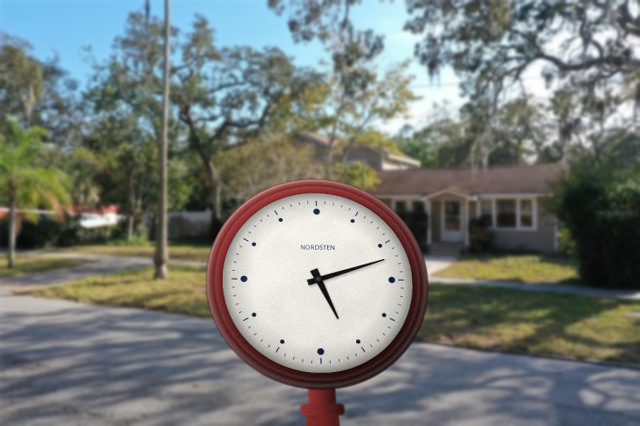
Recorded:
{"hour": 5, "minute": 12}
